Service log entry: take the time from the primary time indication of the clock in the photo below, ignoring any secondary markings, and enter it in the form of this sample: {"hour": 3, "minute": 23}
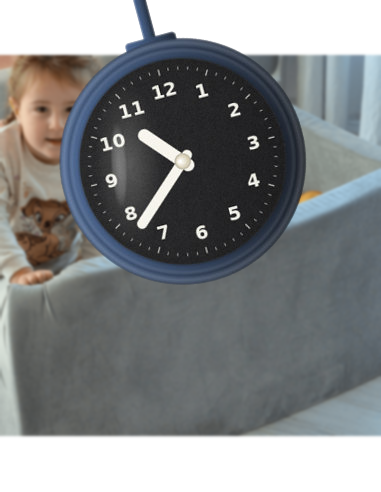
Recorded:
{"hour": 10, "minute": 38}
